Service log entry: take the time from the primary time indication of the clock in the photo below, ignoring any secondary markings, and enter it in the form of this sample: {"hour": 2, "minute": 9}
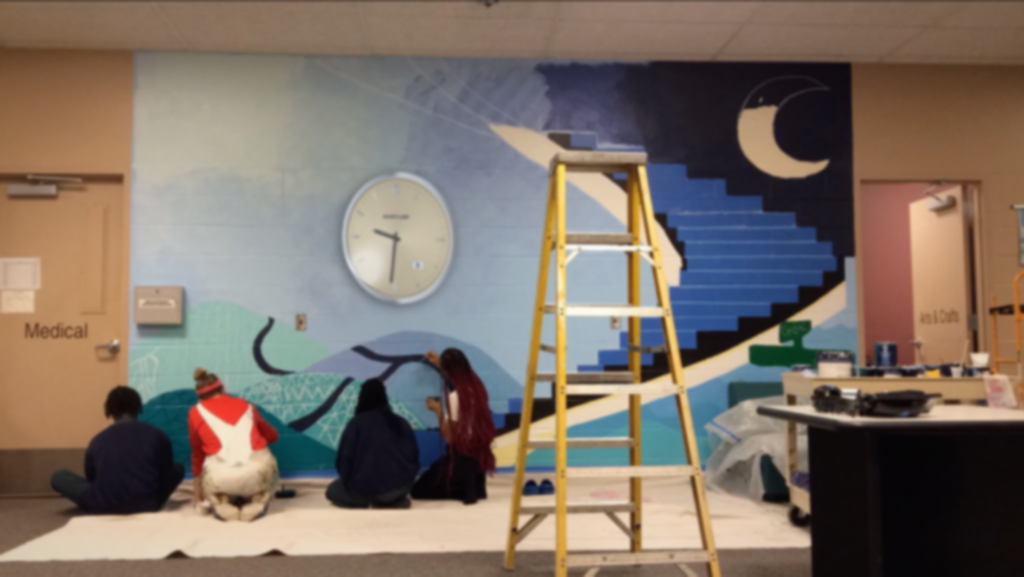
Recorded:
{"hour": 9, "minute": 31}
